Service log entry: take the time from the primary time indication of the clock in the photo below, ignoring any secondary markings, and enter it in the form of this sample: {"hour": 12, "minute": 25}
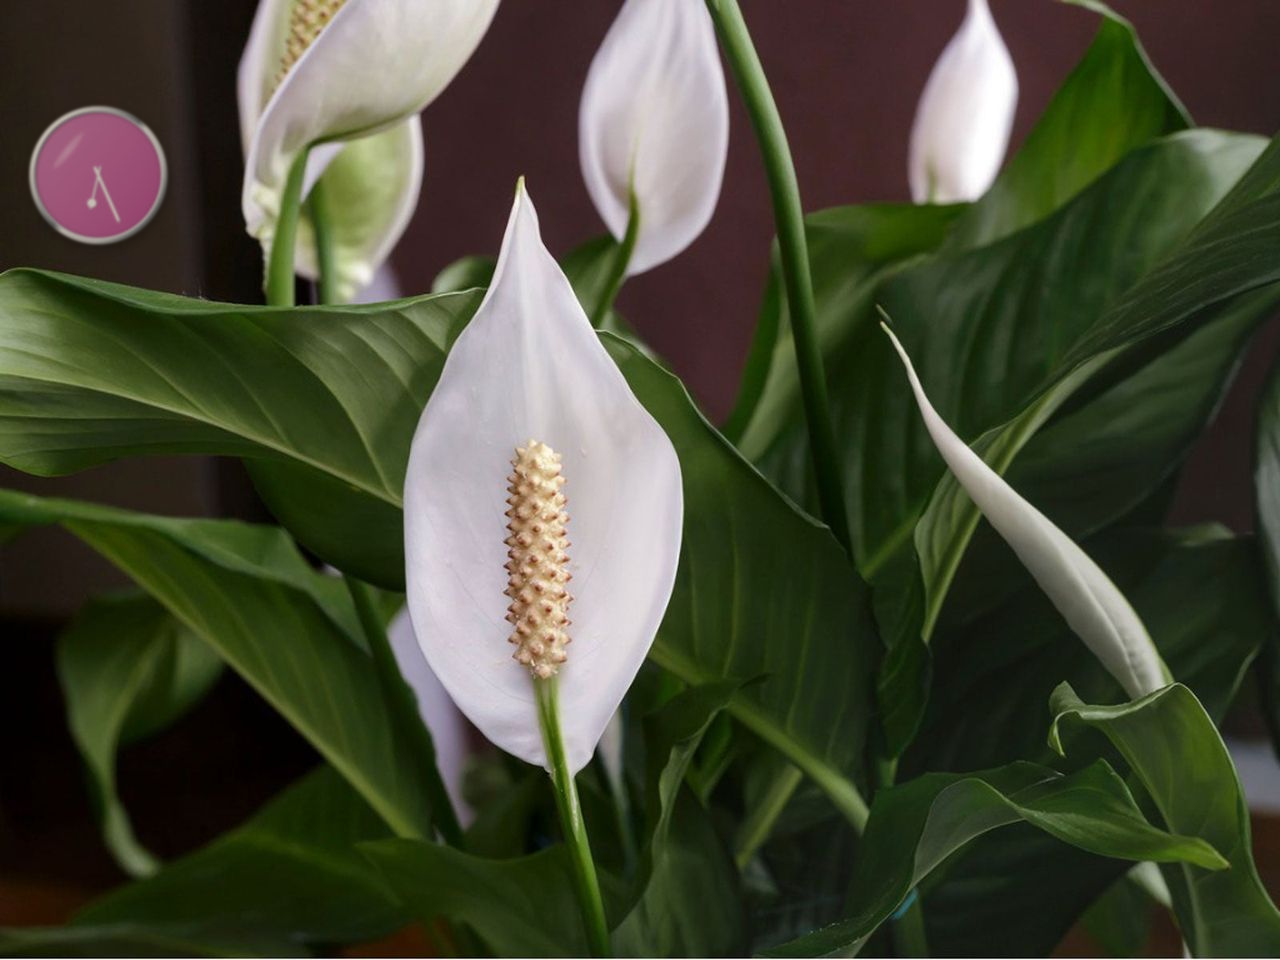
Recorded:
{"hour": 6, "minute": 26}
